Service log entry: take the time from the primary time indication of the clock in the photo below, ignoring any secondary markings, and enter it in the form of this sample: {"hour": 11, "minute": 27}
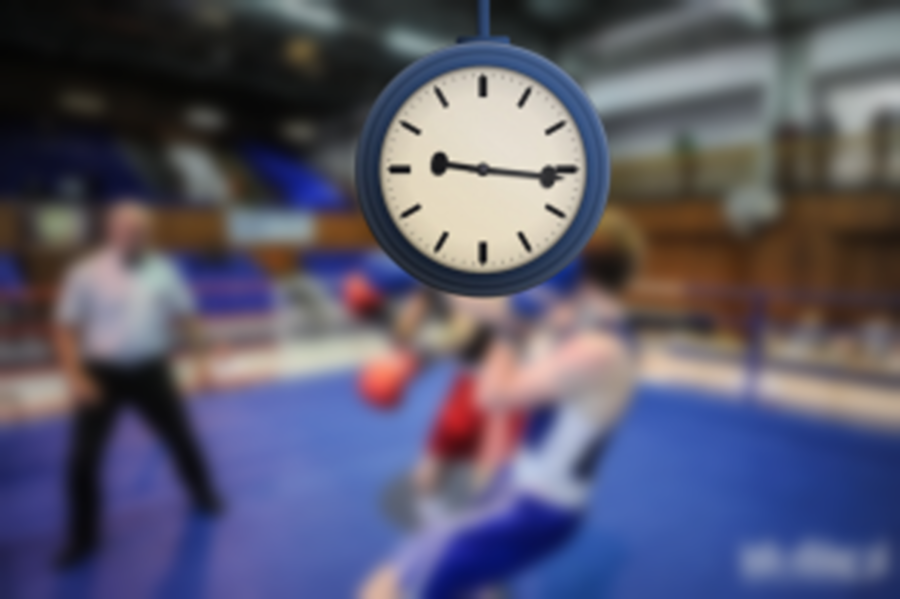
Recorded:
{"hour": 9, "minute": 16}
